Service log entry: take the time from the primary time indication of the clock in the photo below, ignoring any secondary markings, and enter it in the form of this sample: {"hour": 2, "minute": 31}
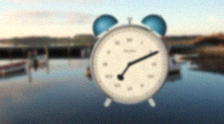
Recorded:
{"hour": 7, "minute": 11}
